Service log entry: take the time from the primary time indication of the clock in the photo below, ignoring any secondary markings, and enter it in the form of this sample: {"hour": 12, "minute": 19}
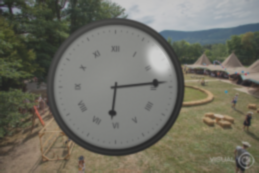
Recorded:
{"hour": 6, "minute": 14}
